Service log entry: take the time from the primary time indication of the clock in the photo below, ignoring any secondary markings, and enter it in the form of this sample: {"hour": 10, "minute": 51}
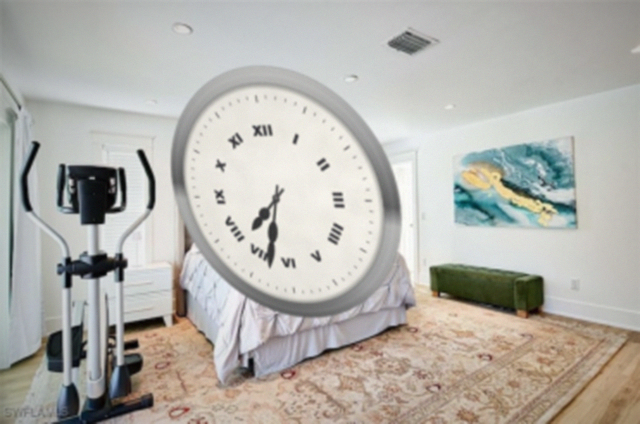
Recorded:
{"hour": 7, "minute": 33}
